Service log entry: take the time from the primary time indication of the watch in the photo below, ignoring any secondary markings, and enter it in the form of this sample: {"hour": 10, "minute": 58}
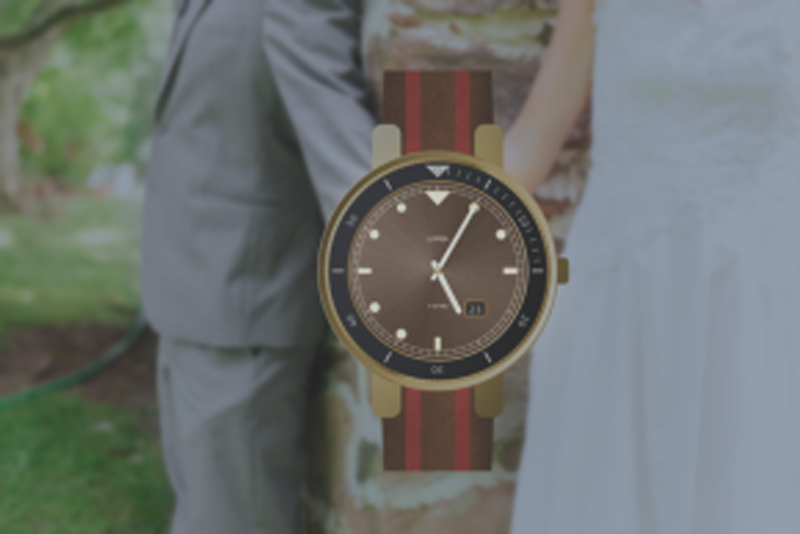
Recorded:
{"hour": 5, "minute": 5}
